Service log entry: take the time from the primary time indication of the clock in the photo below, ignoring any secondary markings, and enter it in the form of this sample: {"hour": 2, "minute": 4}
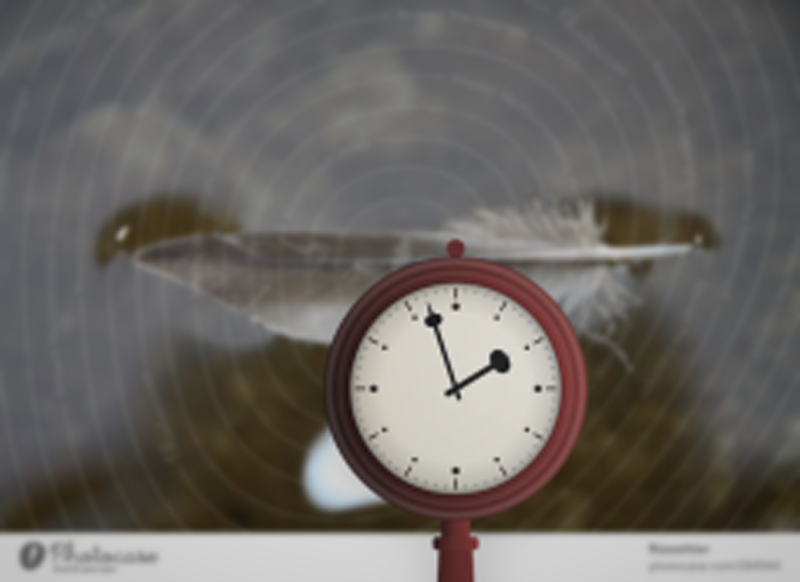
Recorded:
{"hour": 1, "minute": 57}
